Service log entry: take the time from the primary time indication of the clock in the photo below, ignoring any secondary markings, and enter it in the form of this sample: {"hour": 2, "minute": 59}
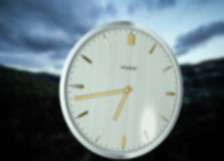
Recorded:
{"hour": 6, "minute": 43}
